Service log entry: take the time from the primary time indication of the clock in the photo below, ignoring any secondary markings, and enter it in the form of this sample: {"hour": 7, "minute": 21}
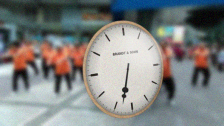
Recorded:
{"hour": 6, "minute": 33}
